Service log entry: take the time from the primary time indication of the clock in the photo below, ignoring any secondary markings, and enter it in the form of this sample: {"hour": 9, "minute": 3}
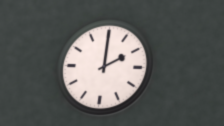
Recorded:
{"hour": 2, "minute": 0}
